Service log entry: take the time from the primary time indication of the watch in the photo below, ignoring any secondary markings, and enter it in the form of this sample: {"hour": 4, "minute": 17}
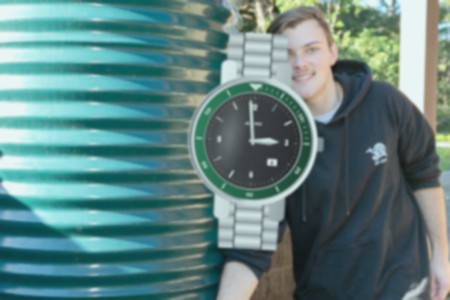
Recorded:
{"hour": 2, "minute": 59}
